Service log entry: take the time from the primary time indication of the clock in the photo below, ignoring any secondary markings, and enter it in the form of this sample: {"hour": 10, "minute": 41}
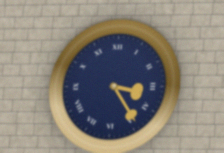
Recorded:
{"hour": 3, "minute": 24}
